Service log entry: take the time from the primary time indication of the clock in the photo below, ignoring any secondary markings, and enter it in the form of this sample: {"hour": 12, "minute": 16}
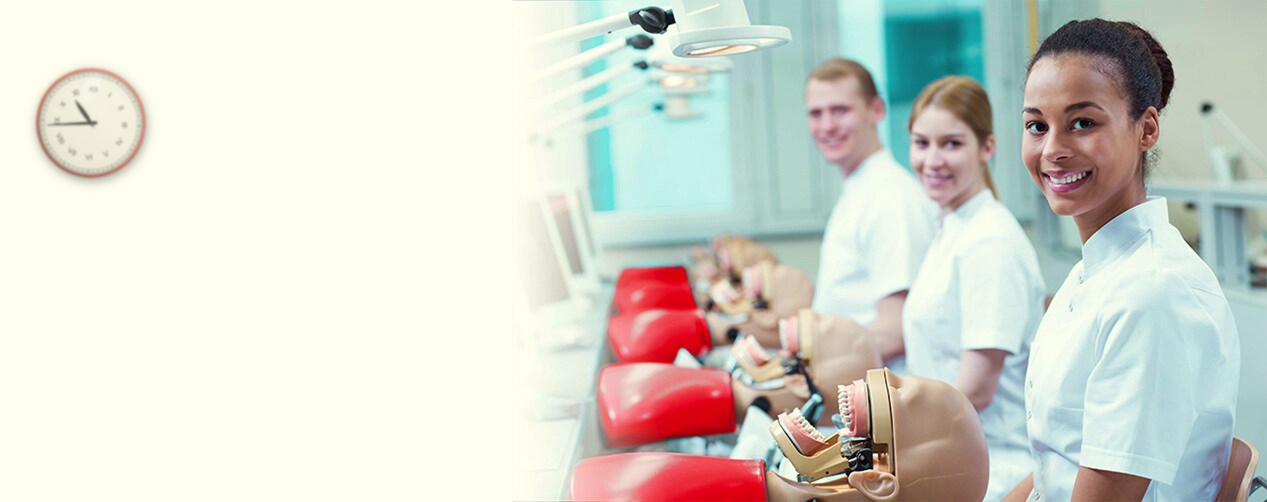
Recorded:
{"hour": 10, "minute": 44}
